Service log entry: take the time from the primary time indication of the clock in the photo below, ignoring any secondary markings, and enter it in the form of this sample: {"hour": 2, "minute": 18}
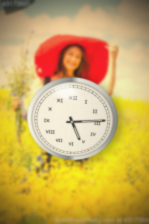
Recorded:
{"hour": 5, "minute": 14}
